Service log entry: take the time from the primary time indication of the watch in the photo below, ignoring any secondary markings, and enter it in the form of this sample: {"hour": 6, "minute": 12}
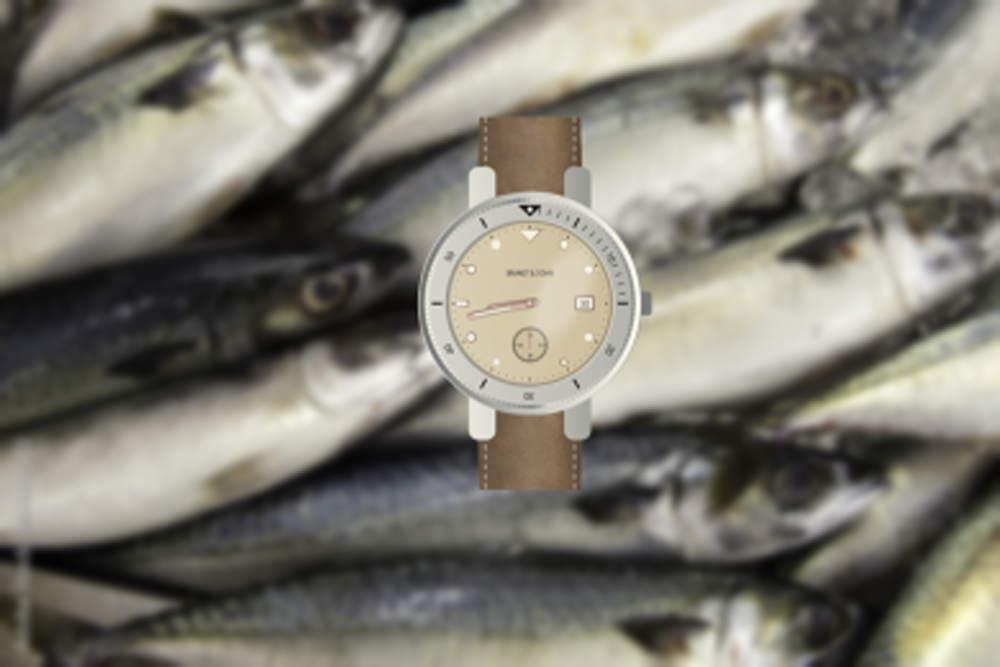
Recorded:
{"hour": 8, "minute": 43}
